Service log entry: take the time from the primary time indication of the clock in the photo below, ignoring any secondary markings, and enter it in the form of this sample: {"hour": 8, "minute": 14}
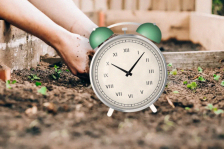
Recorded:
{"hour": 10, "minute": 7}
